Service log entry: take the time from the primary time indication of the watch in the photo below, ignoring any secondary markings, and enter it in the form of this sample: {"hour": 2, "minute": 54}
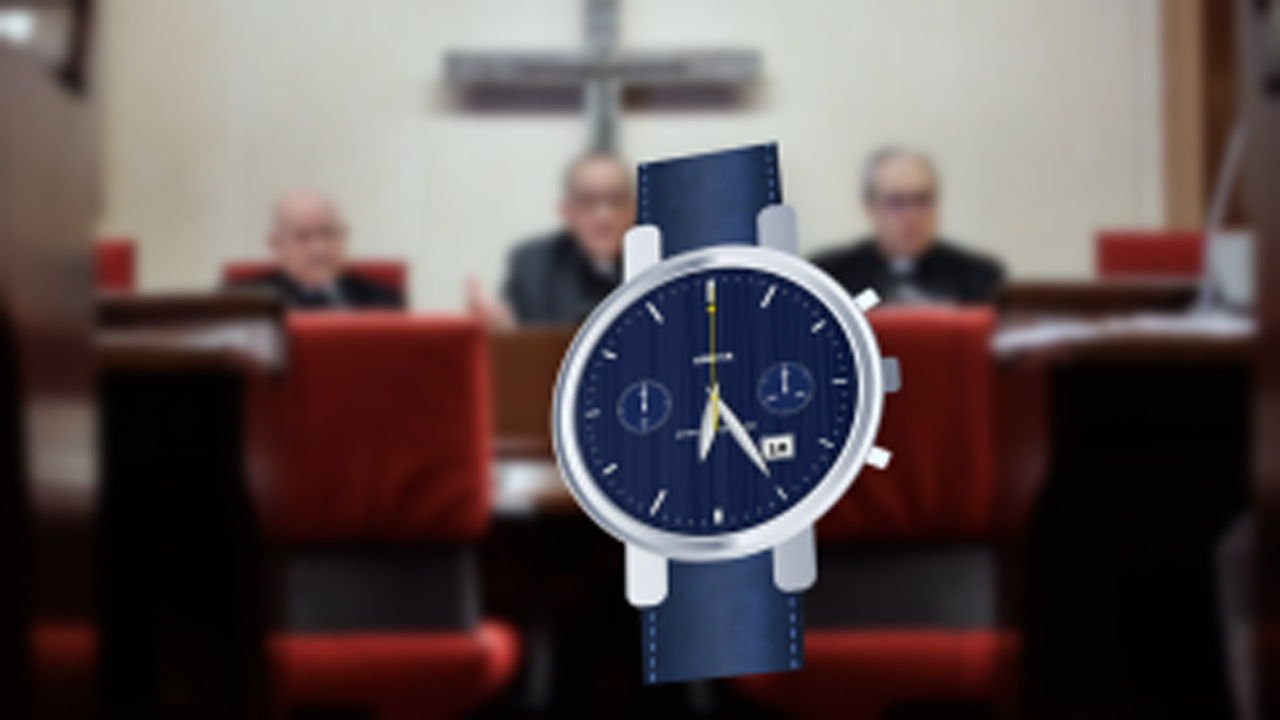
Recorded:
{"hour": 6, "minute": 25}
